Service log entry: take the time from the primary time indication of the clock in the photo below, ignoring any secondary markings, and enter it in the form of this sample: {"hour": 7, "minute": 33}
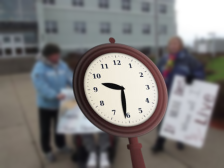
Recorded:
{"hour": 9, "minute": 31}
